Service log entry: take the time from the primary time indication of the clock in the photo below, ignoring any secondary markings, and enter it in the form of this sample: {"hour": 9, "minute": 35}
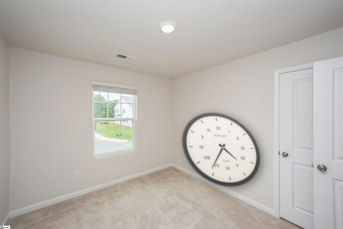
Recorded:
{"hour": 4, "minute": 36}
